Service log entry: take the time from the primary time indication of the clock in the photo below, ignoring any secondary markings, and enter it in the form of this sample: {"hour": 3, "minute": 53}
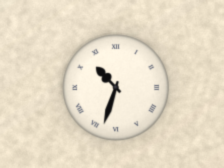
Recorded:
{"hour": 10, "minute": 33}
